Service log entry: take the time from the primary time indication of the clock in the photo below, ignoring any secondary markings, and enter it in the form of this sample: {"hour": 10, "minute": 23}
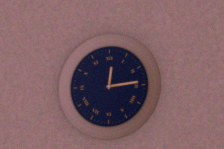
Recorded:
{"hour": 12, "minute": 14}
